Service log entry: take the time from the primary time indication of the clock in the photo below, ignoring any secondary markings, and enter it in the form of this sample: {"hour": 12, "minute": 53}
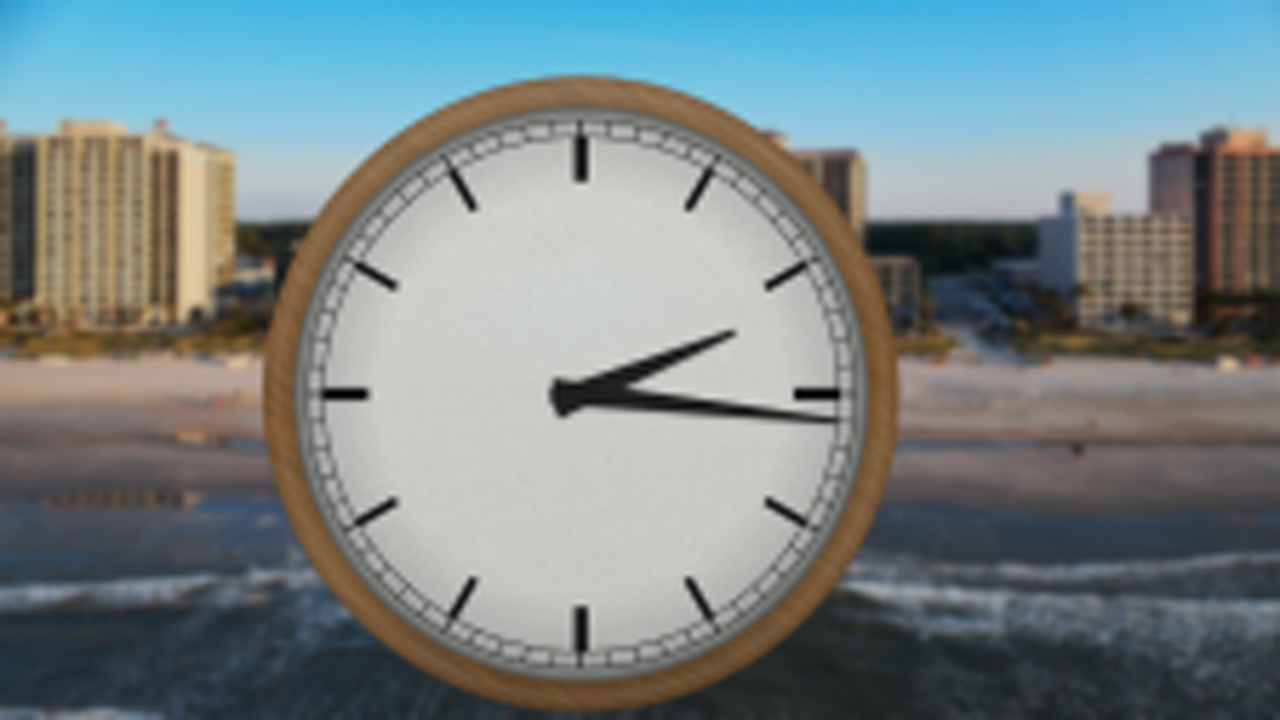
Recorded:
{"hour": 2, "minute": 16}
